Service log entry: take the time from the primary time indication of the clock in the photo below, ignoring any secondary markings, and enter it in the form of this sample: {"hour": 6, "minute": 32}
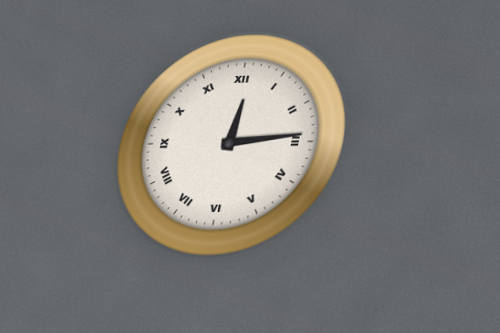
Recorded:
{"hour": 12, "minute": 14}
